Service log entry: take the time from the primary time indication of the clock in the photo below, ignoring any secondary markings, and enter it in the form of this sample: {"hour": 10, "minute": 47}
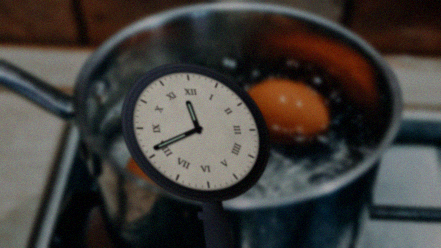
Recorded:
{"hour": 11, "minute": 41}
